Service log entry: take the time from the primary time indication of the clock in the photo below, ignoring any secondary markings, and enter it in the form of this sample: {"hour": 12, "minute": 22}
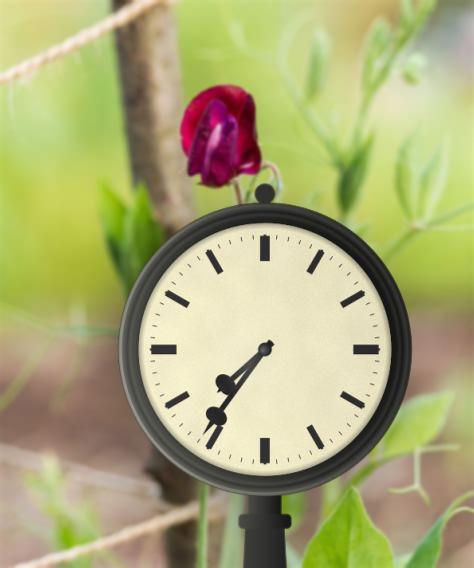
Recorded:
{"hour": 7, "minute": 36}
